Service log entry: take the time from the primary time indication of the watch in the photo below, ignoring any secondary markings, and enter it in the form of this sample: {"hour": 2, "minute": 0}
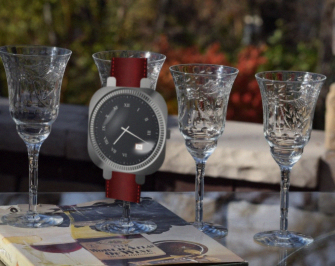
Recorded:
{"hour": 7, "minute": 19}
